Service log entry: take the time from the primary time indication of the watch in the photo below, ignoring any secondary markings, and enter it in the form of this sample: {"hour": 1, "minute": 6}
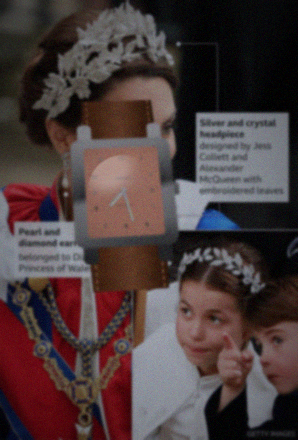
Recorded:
{"hour": 7, "minute": 28}
